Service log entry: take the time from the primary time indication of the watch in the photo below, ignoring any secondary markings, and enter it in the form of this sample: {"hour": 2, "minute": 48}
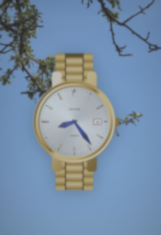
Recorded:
{"hour": 8, "minute": 24}
